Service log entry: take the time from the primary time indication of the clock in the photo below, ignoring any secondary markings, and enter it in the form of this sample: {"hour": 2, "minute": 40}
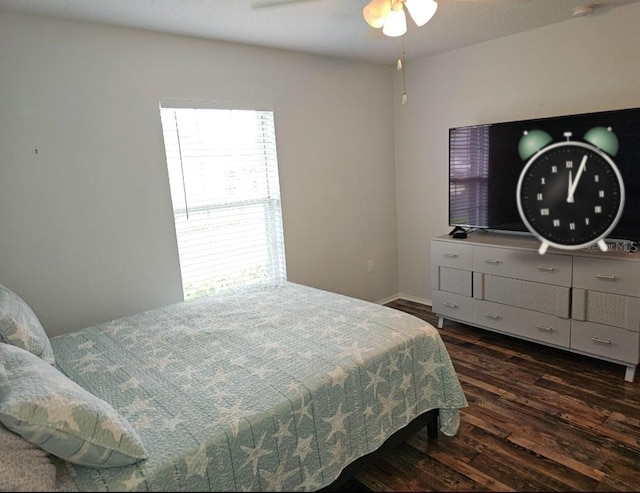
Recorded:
{"hour": 12, "minute": 4}
